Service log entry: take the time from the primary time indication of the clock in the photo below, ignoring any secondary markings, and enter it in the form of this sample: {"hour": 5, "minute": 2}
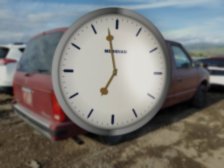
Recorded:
{"hour": 6, "minute": 58}
